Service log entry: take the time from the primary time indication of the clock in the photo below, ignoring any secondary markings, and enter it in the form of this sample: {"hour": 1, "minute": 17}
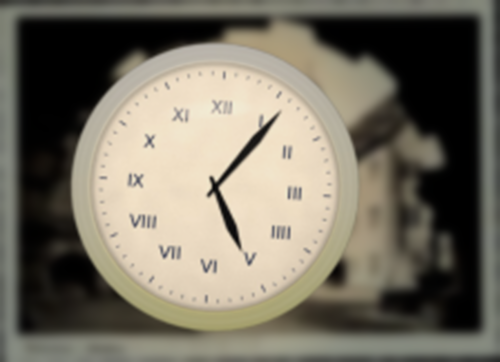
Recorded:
{"hour": 5, "minute": 6}
